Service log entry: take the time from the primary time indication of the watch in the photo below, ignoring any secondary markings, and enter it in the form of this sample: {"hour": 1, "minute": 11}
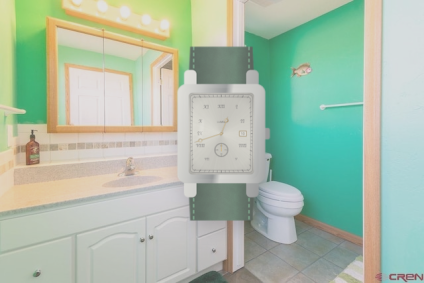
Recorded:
{"hour": 12, "minute": 42}
